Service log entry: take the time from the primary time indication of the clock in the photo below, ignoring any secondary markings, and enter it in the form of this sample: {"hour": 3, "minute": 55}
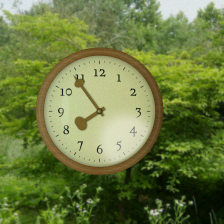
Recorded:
{"hour": 7, "minute": 54}
